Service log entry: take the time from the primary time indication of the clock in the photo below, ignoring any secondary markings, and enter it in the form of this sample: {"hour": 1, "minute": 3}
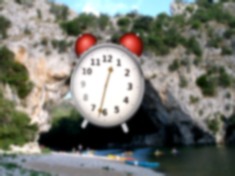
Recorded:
{"hour": 12, "minute": 32}
